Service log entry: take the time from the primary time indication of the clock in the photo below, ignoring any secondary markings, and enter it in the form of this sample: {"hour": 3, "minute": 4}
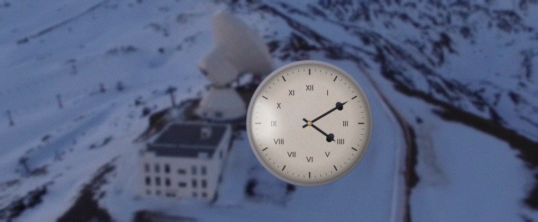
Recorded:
{"hour": 4, "minute": 10}
